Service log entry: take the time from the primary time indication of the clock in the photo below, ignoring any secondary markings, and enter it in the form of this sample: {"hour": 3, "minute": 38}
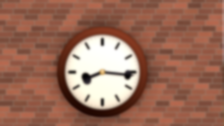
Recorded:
{"hour": 8, "minute": 16}
